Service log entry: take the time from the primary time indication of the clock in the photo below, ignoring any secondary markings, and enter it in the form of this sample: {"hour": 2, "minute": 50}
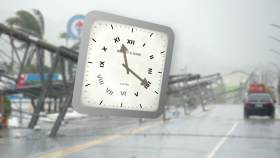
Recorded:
{"hour": 11, "minute": 20}
